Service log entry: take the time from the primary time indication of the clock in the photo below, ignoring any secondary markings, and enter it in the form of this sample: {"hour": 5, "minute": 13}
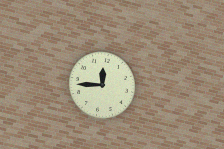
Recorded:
{"hour": 11, "minute": 43}
